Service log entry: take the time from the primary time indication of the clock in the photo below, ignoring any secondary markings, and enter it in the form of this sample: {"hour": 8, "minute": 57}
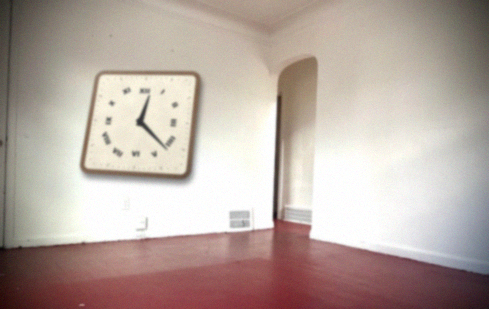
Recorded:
{"hour": 12, "minute": 22}
